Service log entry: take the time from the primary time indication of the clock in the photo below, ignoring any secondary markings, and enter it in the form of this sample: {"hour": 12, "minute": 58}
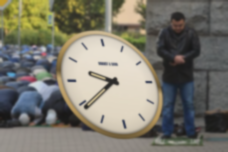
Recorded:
{"hour": 9, "minute": 39}
